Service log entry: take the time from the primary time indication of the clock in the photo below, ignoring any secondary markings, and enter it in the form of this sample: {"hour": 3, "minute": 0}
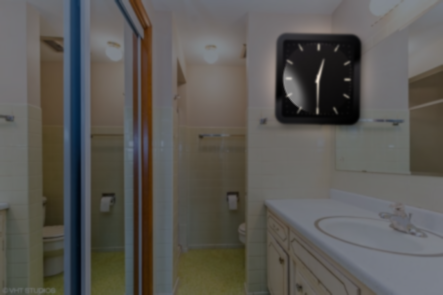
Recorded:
{"hour": 12, "minute": 30}
